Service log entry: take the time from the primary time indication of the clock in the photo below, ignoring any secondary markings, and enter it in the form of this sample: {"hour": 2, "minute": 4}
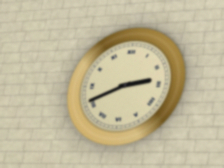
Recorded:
{"hour": 2, "minute": 41}
